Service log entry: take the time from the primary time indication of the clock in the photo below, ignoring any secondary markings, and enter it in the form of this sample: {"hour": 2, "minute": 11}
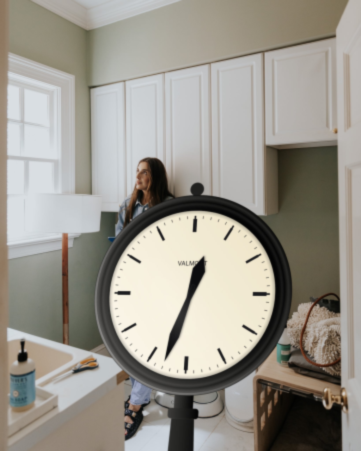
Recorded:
{"hour": 12, "minute": 33}
